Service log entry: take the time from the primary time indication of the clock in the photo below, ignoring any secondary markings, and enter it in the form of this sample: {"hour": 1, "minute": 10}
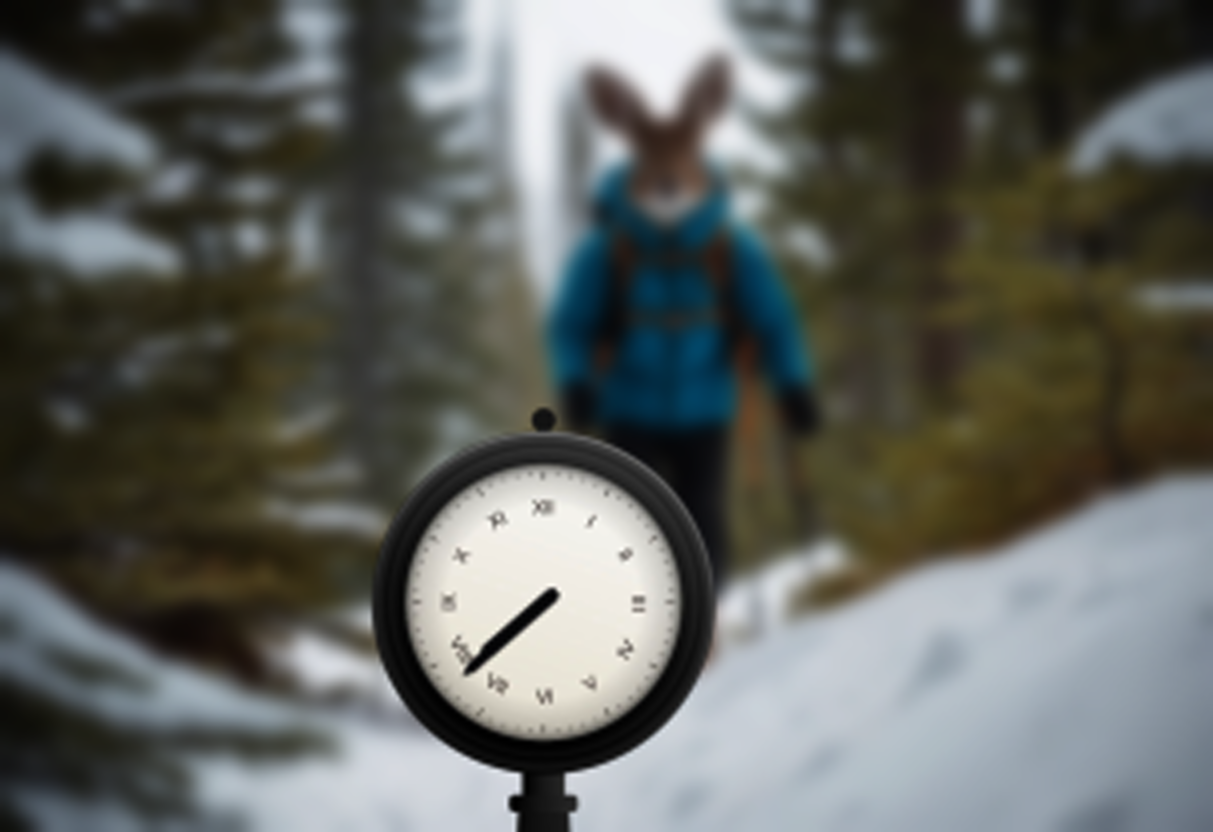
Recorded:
{"hour": 7, "minute": 38}
